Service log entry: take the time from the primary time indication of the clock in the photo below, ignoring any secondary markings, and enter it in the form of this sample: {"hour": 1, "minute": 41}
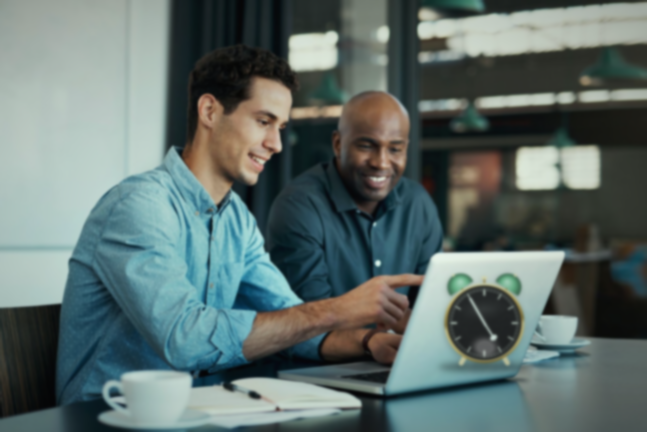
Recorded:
{"hour": 4, "minute": 55}
